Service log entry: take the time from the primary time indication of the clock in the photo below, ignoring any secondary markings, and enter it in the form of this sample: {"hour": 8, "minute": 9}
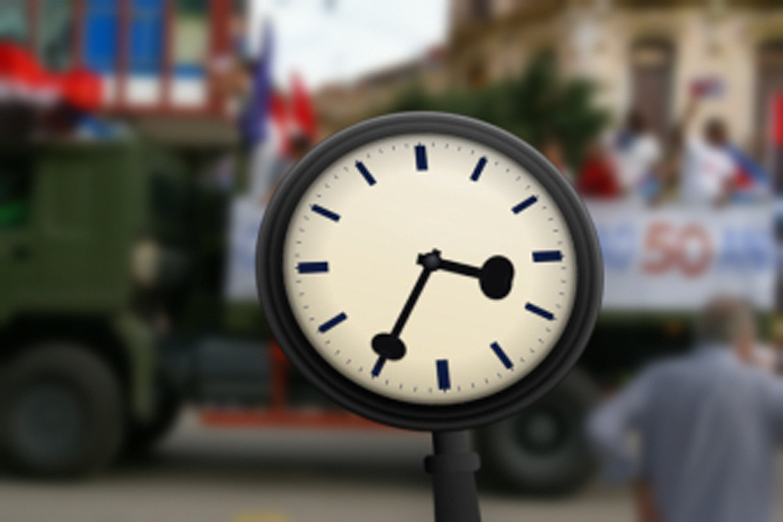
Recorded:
{"hour": 3, "minute": 35}
